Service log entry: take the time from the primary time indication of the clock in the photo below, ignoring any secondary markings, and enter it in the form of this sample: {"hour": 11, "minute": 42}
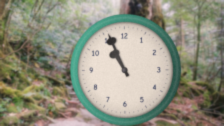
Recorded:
{"hour": 10, "minute": 56}
